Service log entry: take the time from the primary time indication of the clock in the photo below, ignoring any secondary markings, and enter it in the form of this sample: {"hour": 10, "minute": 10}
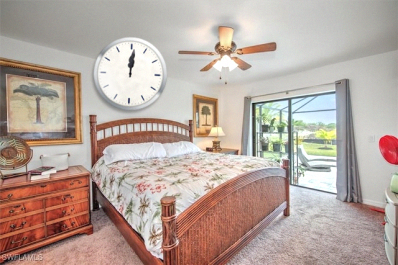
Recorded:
{"hour": 12, "minute": 1}
